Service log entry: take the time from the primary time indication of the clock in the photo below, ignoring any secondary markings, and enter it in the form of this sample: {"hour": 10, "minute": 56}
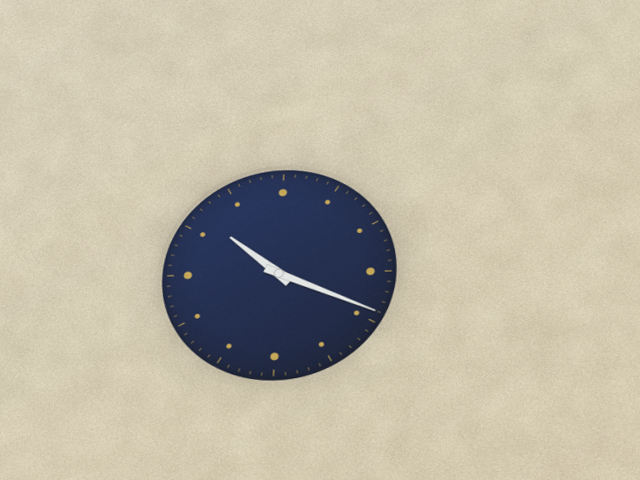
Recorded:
{"hour": 10, "minute": 19}
